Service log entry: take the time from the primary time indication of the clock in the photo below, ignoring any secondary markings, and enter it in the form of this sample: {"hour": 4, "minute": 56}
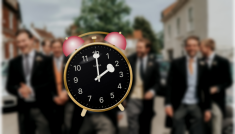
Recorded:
{"hour": 2, "minute": 0}
